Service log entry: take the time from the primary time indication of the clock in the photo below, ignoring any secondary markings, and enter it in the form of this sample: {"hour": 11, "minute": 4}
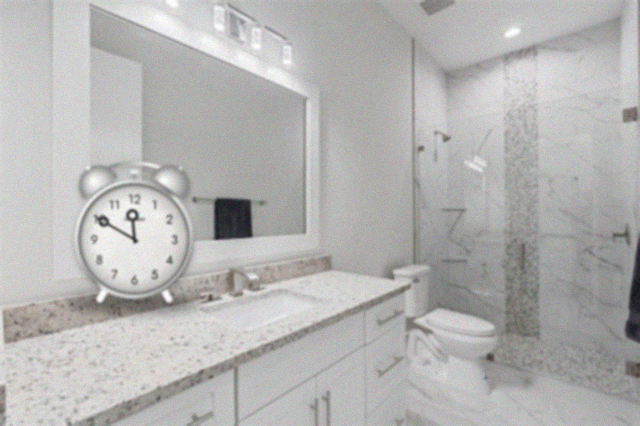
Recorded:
{"hour": 11, "minute": 50}
